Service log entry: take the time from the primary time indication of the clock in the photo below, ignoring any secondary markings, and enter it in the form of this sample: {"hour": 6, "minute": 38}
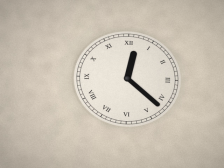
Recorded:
{"hour": 12, "minute": 22}
